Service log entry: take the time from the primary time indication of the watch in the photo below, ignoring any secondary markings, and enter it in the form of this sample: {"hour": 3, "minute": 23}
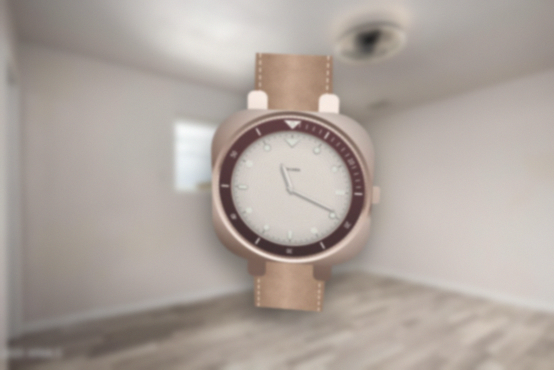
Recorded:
{"hour": 11, "minute": 19}
